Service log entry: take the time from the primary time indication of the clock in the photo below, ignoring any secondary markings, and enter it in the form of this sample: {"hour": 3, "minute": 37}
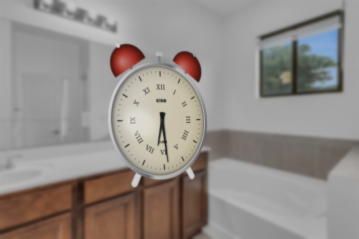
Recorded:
{"hour": 6, "minute": 29}
